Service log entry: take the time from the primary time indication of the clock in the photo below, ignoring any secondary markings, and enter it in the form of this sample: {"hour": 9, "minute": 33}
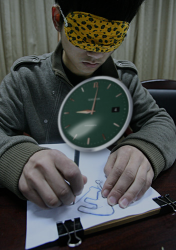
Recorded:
{"hour": 9, "minute": 1}
